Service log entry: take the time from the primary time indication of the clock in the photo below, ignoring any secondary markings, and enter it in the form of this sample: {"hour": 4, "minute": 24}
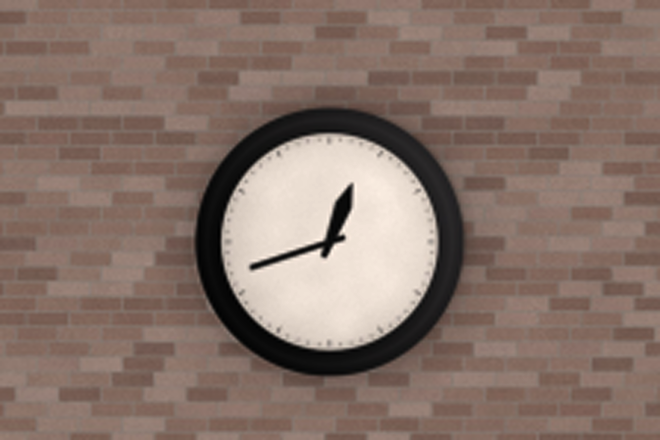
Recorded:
{"hour": 12, "minute": 42}
